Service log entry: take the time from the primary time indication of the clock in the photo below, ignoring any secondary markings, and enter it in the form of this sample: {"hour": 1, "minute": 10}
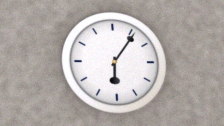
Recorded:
{"hour": 6, "minute": 6}
